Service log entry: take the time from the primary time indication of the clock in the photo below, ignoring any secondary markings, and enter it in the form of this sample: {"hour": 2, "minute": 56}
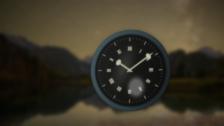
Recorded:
{"hour": 10, "minute": 9}
